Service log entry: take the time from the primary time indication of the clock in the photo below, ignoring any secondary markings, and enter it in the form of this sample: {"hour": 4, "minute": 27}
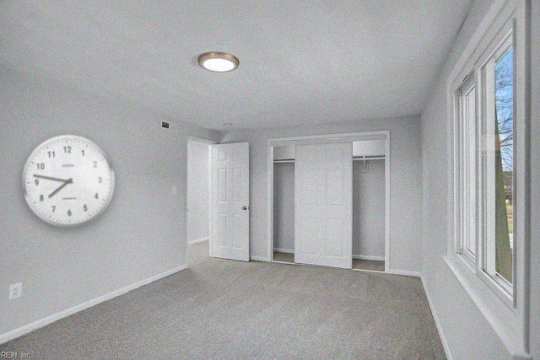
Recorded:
{"hour": 7, "minute": 47}
